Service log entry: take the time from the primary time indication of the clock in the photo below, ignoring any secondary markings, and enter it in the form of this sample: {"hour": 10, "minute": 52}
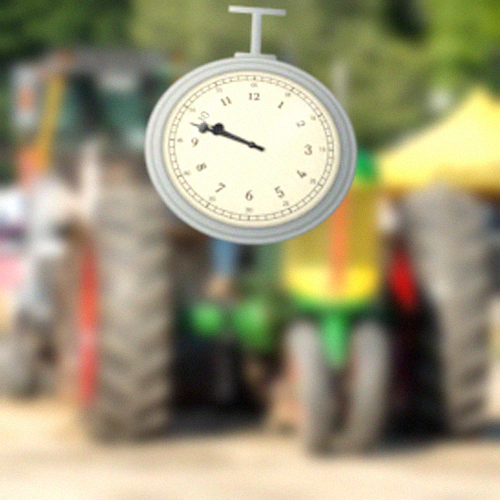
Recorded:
{"hour": 9, "minute": 48}
